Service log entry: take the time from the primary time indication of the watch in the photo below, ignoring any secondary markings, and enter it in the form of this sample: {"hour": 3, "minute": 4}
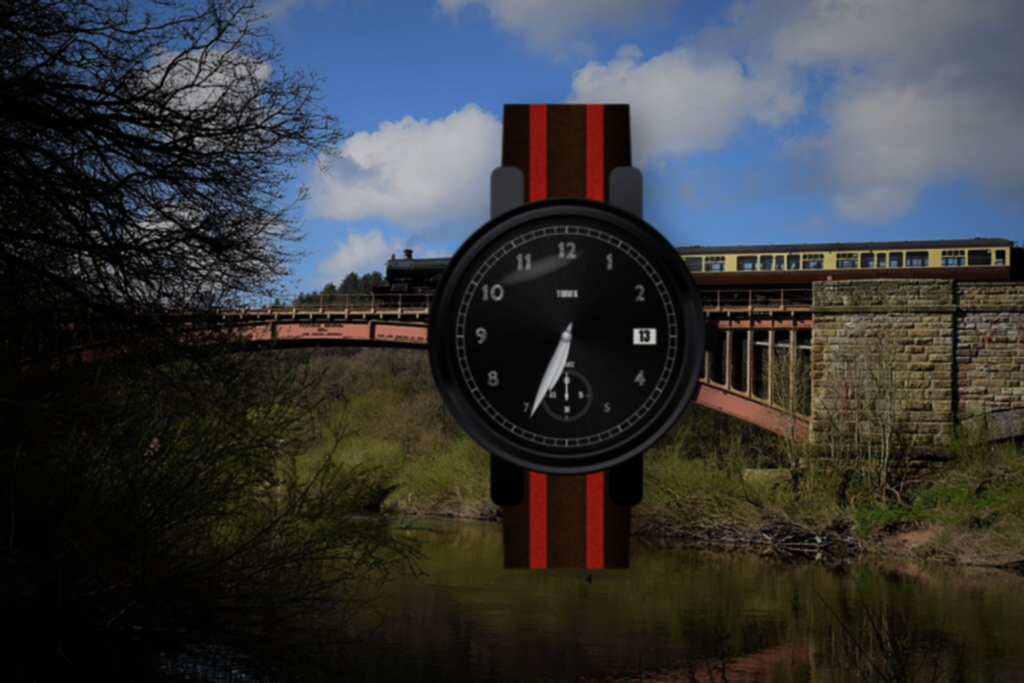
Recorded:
{"hour": 6, "minute": 34}
